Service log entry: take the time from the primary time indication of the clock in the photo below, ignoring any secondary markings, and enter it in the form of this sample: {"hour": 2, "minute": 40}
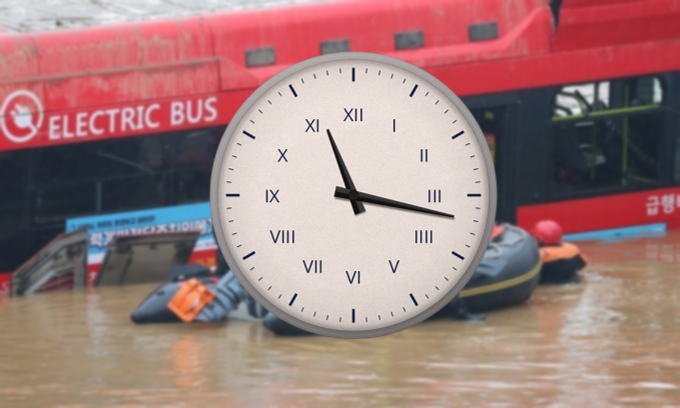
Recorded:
{"hour": 11, "minute": 17}
